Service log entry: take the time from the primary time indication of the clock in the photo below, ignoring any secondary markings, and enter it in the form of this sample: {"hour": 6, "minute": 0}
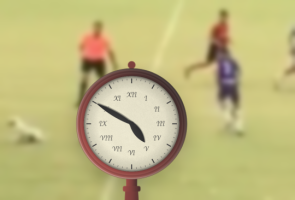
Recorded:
{"hour": 4, "minute": 50}
